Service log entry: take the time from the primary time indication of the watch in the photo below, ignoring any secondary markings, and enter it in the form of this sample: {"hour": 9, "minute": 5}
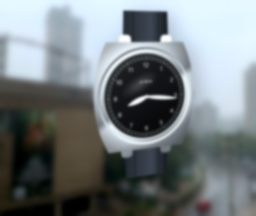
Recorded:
{"hour": 8, "minute": 16}
